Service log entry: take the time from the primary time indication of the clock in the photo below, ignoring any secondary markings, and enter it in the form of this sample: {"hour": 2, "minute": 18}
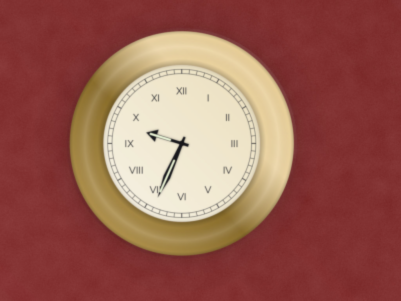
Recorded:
{"hour": 9, "minute": 34}
